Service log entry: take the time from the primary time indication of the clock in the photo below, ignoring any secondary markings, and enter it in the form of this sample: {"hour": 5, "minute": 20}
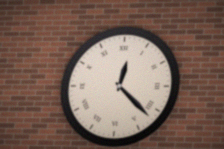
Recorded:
{"hour": 12, "minute": 22}
